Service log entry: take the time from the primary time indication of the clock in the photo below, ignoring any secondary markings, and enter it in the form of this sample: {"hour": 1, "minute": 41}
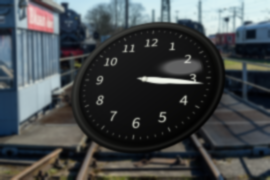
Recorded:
{"hour": 3, "minute": 16}
